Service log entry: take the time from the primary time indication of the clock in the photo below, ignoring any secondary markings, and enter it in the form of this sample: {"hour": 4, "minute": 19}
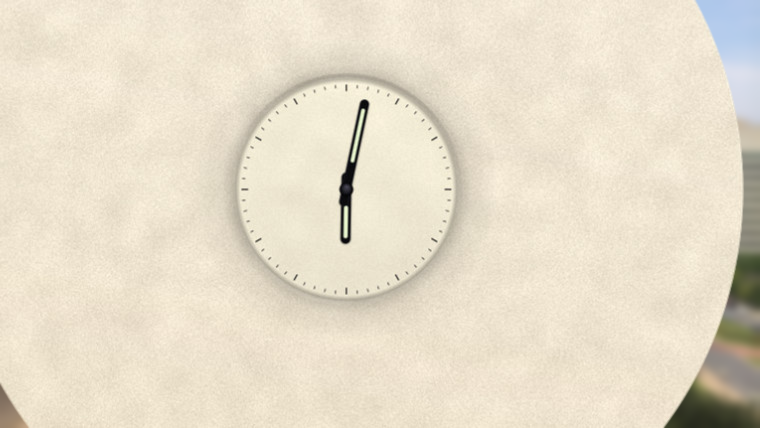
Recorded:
{"hour": 6, "minute": 2}
